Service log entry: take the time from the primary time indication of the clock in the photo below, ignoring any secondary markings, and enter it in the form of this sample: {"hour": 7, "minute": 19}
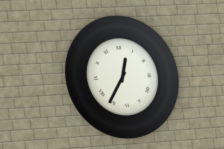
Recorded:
{"hour": 12, "minute": 36}
